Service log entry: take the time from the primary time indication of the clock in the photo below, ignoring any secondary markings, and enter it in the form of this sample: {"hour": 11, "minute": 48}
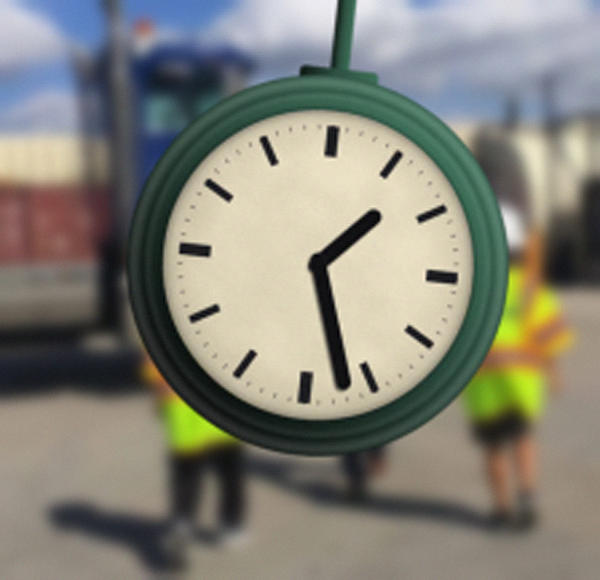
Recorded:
{"hour": 1, "minute": 27}
